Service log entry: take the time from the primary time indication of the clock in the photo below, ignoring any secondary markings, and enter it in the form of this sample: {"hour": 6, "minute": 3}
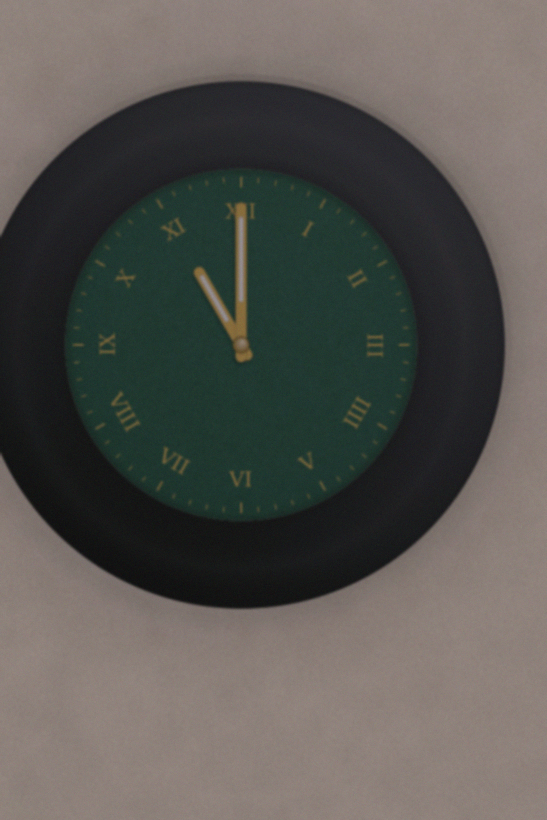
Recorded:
{"hour": 11, "minute": 0}
